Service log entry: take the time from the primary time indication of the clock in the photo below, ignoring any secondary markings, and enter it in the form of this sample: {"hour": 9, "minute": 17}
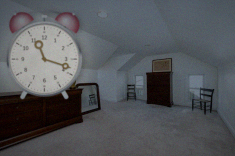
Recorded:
{"hour": 11, "minute": 18}
